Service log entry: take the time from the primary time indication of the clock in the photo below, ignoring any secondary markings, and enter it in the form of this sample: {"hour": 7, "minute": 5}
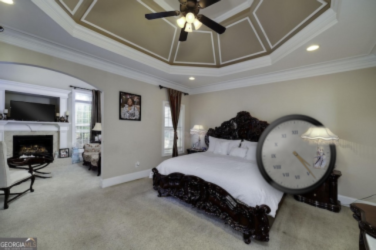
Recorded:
{"hour": 4, "minute": 24}
